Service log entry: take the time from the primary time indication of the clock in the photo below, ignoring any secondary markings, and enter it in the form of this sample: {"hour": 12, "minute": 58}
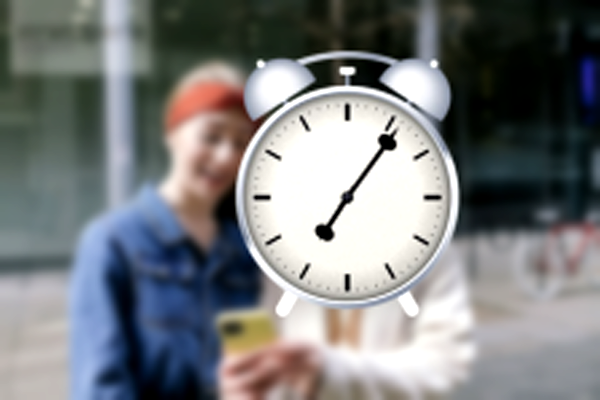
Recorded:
{"hour": 7, "minute": 6}
